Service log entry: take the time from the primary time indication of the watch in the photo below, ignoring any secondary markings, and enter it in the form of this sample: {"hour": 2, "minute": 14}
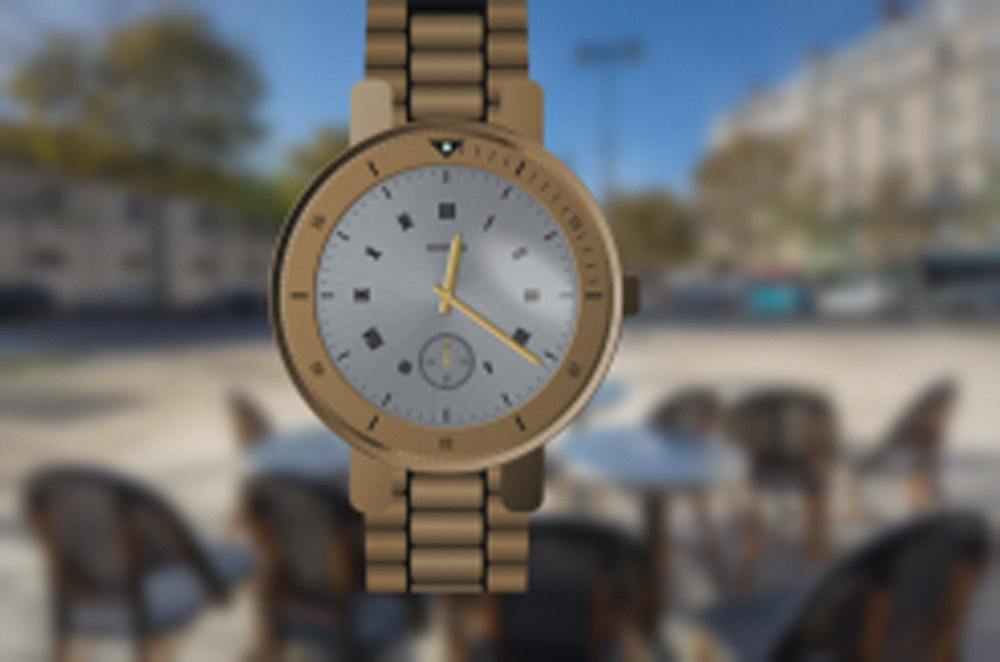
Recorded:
{"hour": 12, "minute": 21}
